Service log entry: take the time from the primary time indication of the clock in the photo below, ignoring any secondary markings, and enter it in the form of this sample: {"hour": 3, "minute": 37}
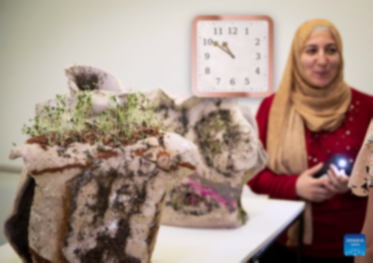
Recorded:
{"hour": 10, "minute": 51}
